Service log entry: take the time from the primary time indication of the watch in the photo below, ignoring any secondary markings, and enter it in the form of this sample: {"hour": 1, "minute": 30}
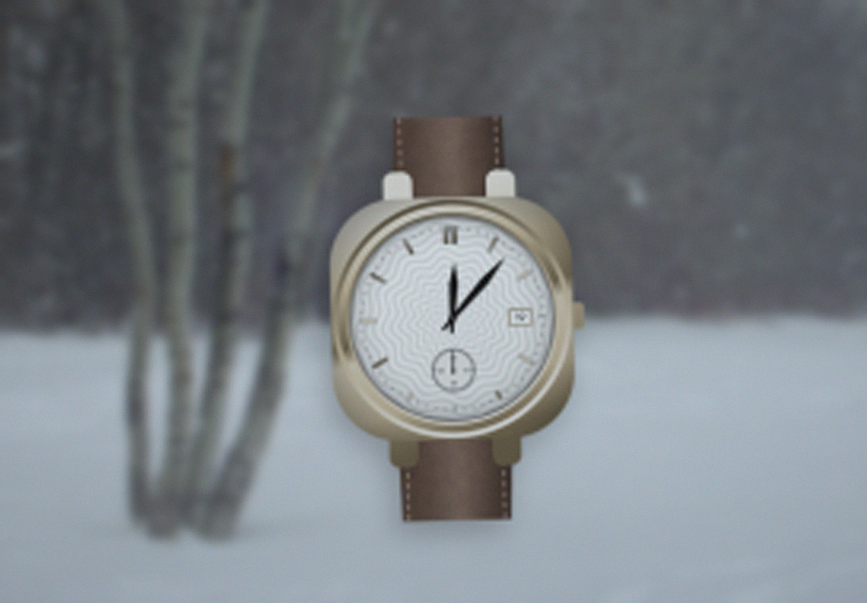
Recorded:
{"hour": 12, "minute": 7}
